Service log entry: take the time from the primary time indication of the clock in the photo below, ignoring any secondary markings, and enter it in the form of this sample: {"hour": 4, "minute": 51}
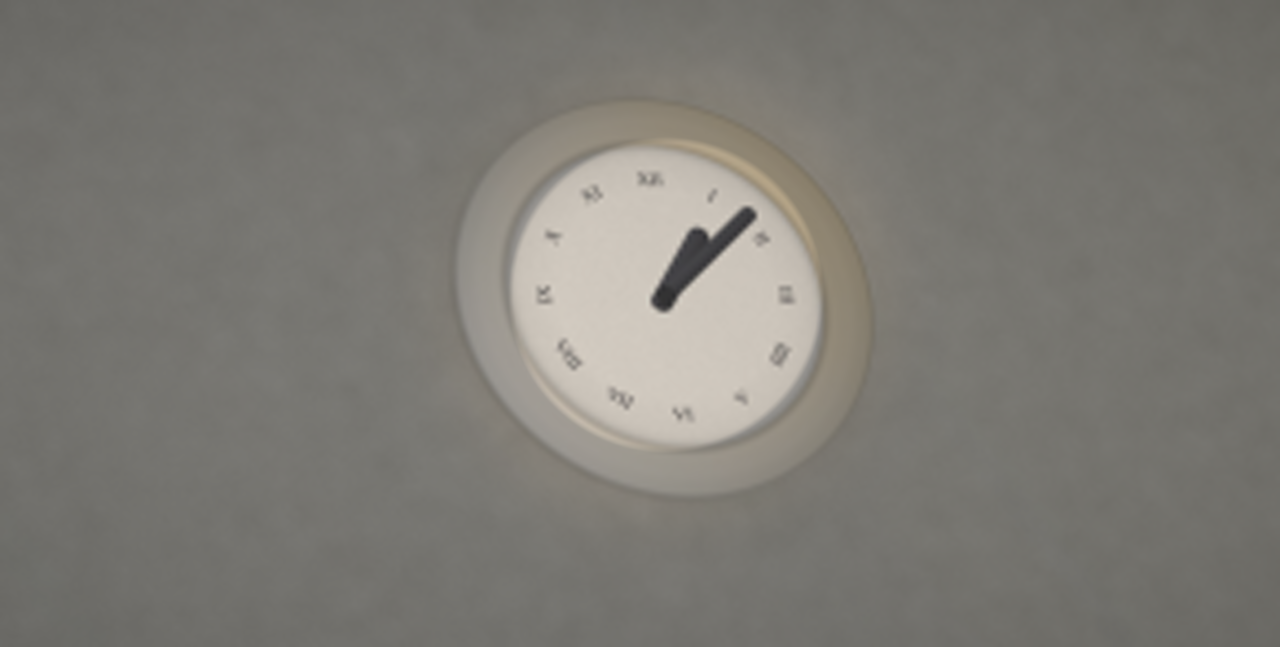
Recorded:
{"hour": 1, "minute": 8}
